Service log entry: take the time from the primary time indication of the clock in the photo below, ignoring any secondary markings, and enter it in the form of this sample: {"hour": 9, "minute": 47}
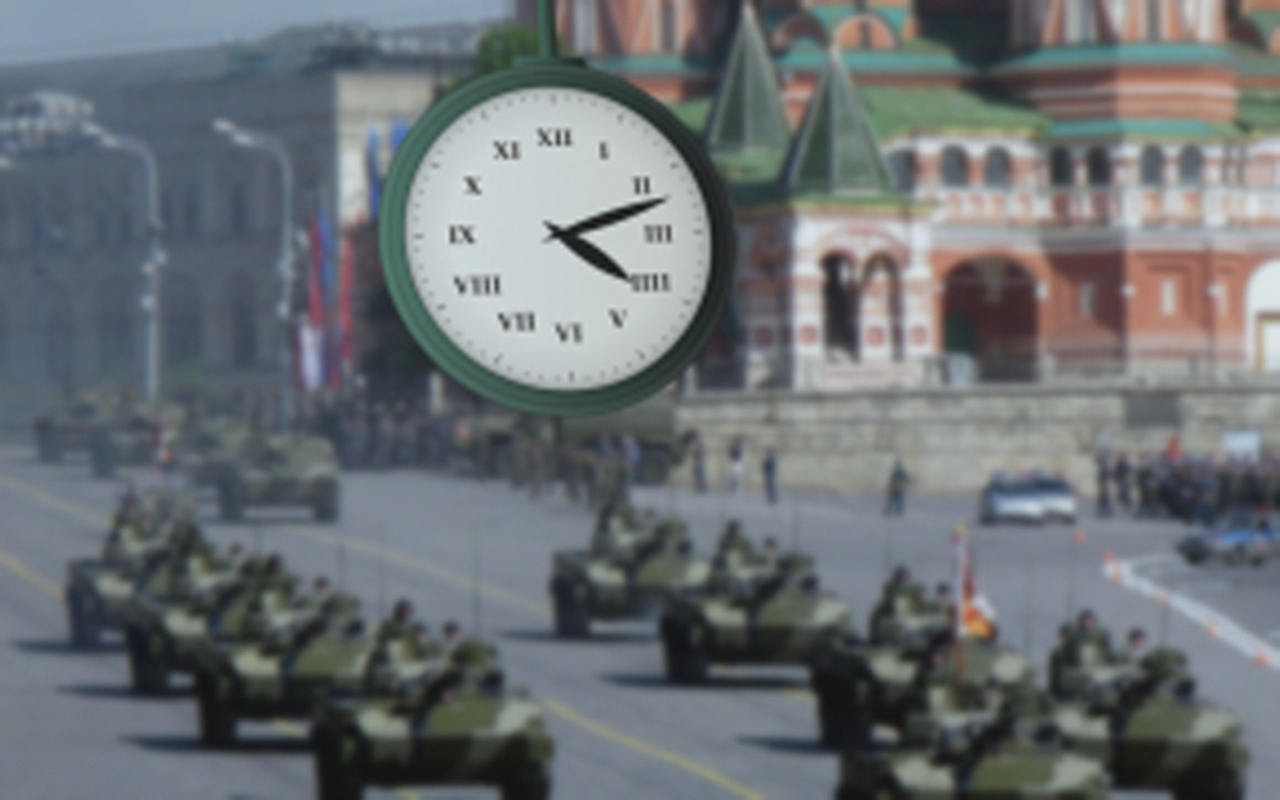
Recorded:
{"hour": 4, "minute": 12}
